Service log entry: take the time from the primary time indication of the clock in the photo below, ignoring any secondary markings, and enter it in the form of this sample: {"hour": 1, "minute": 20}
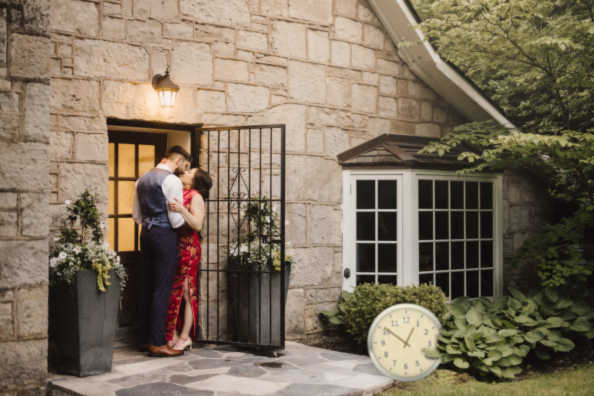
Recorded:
{"hour": 12, "minute": 51}
